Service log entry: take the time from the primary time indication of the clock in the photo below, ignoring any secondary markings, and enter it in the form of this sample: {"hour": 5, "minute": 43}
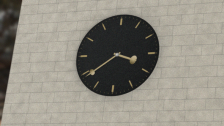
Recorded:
{"hour": 3, "minute": 39}
